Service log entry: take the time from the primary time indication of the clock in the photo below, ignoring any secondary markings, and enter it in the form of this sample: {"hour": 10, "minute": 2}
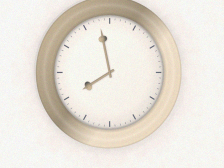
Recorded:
{"hour": 7, "minute": 58}
